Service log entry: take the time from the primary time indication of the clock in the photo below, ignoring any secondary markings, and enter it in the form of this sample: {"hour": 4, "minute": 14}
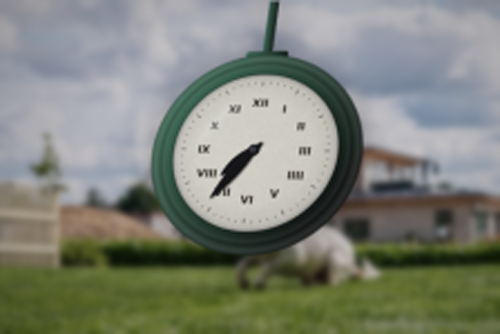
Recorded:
{"hour": 7, "minute": 36}
